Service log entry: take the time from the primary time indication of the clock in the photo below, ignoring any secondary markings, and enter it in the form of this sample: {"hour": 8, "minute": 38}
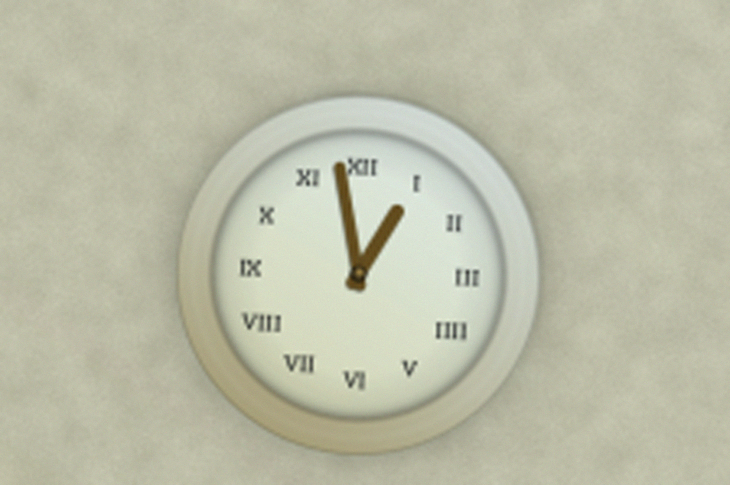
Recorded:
{"hour": 12, "minute": 58}
